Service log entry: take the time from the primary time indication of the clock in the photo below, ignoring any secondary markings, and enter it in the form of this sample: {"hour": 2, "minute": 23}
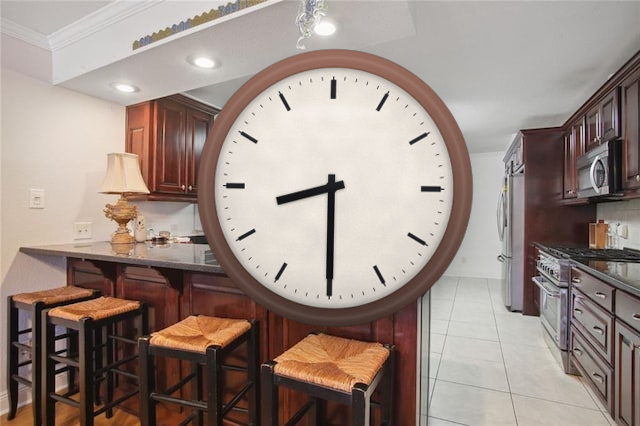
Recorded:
{"hour": 8, "minute": 30}
